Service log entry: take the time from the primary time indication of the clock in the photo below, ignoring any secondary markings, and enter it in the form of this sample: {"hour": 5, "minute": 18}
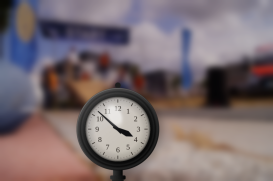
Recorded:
{"hour": 3, "minute": 52}
